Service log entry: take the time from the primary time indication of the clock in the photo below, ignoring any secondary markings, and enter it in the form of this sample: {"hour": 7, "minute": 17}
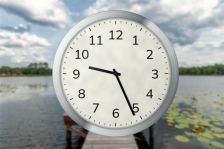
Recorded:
{"hour": 9, "minute": 26}
